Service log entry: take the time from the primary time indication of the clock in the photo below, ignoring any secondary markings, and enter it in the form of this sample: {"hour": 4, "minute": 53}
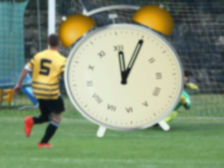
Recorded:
{"hour": 12, "minute": 5}
